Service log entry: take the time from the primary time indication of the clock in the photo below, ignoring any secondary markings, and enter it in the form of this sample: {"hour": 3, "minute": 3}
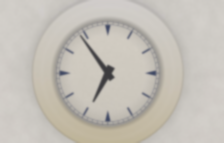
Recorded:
{"hour": 6, "minute": 54}
